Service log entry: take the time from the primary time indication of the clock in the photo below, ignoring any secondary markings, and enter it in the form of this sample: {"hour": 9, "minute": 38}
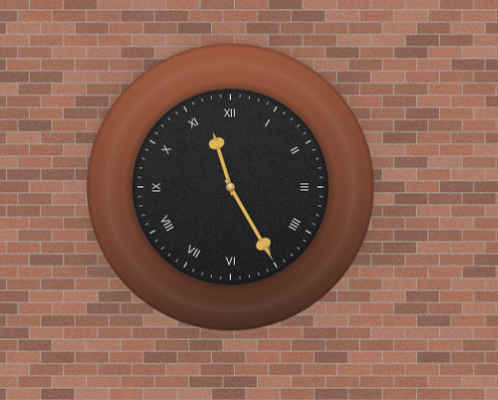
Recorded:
{"hour": 11, "minute": 25}
